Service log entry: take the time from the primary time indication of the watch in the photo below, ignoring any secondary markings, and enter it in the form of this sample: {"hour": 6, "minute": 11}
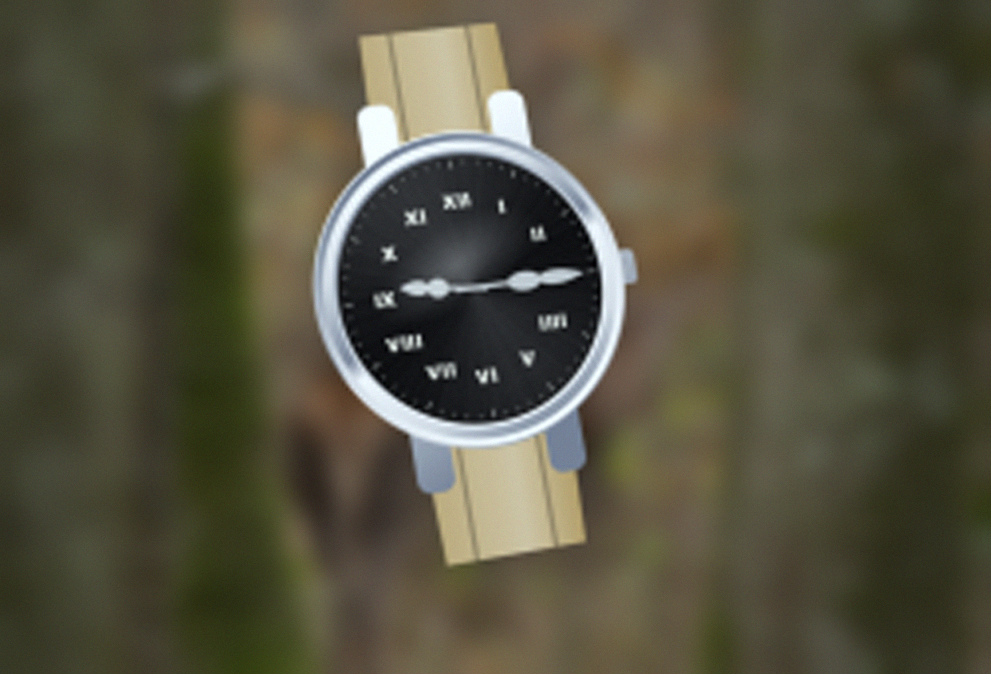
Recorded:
{"hour": 9, "minute": 15}
